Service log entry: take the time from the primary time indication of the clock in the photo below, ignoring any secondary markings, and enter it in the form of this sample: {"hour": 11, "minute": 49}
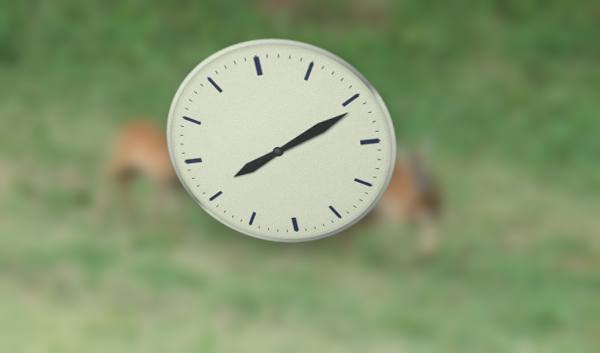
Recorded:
{"hour": 8, "minute": 11}
